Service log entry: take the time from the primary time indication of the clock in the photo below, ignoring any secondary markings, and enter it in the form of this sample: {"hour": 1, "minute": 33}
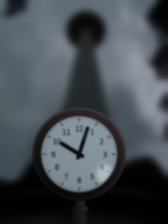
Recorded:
{"hour": 10, "minute": 3}
